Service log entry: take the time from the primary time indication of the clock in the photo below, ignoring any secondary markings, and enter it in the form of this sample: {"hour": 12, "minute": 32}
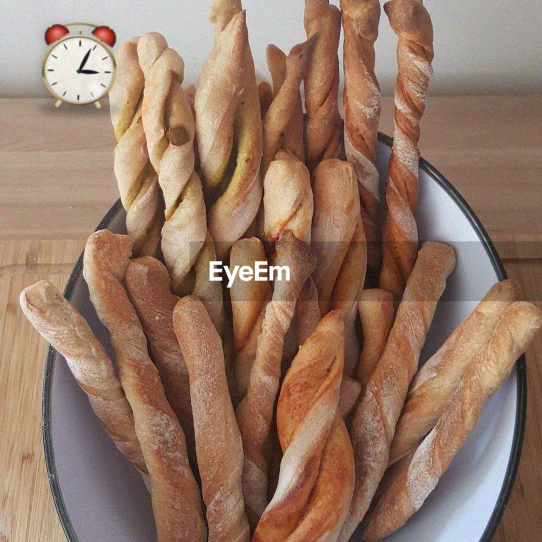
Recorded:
{"hour": 3, "minute": 4}
